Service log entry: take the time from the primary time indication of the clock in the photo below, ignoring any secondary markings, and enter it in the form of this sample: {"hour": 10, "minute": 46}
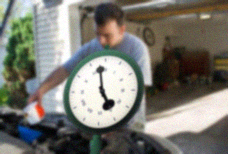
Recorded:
{"hour": 4, "minute": 58}
